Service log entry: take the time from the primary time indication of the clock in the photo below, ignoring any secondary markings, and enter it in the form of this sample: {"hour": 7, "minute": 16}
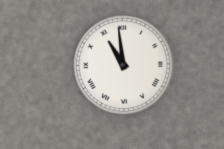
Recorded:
{"hour": 10, "minute": 59}
